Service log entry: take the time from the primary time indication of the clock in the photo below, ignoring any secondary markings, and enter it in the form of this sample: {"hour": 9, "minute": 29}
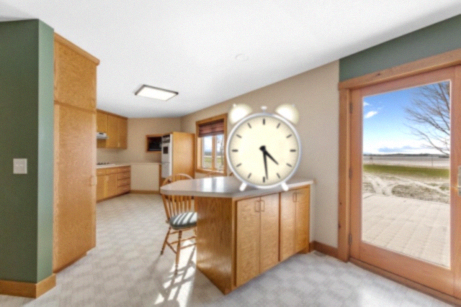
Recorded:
{"hour": 4, "minute": 29}
